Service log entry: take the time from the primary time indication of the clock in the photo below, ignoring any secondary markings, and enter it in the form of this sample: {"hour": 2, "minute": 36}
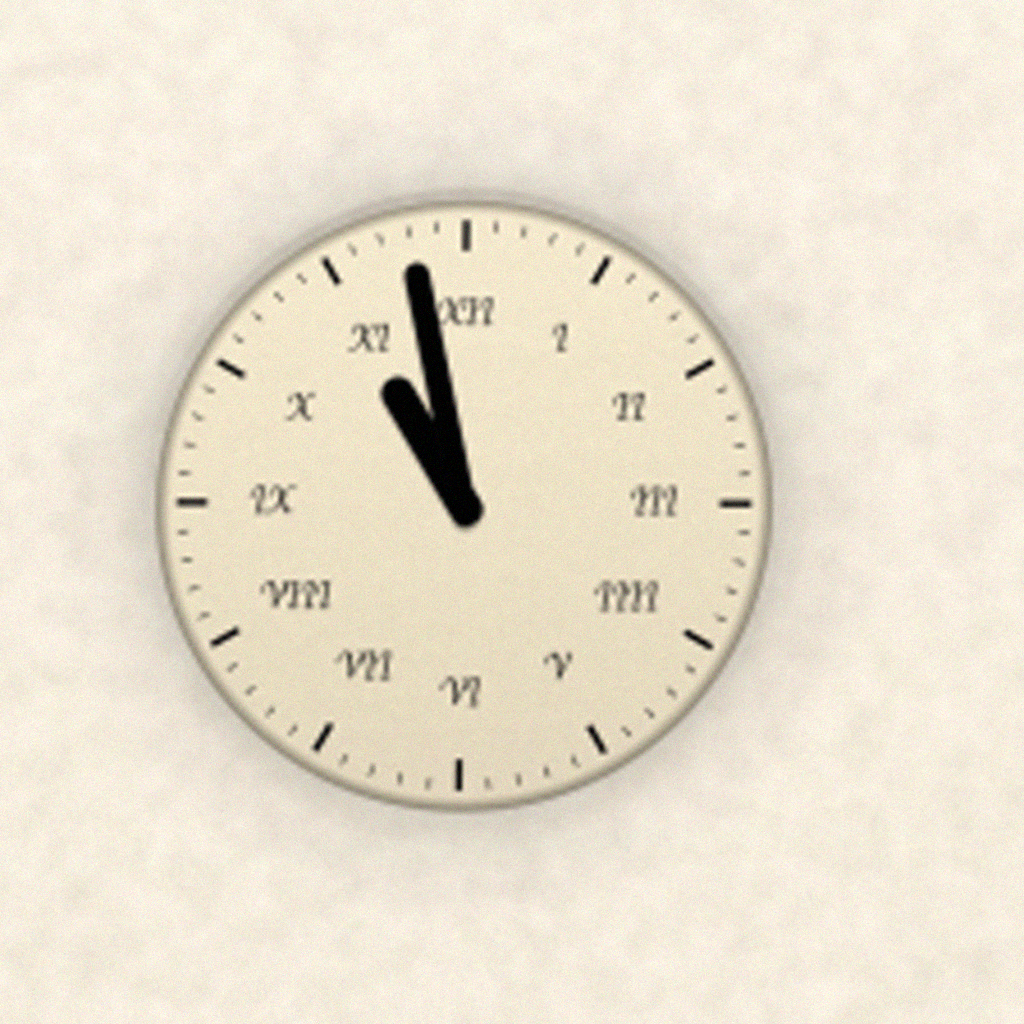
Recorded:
{"hour": 10, "minute": 58}
